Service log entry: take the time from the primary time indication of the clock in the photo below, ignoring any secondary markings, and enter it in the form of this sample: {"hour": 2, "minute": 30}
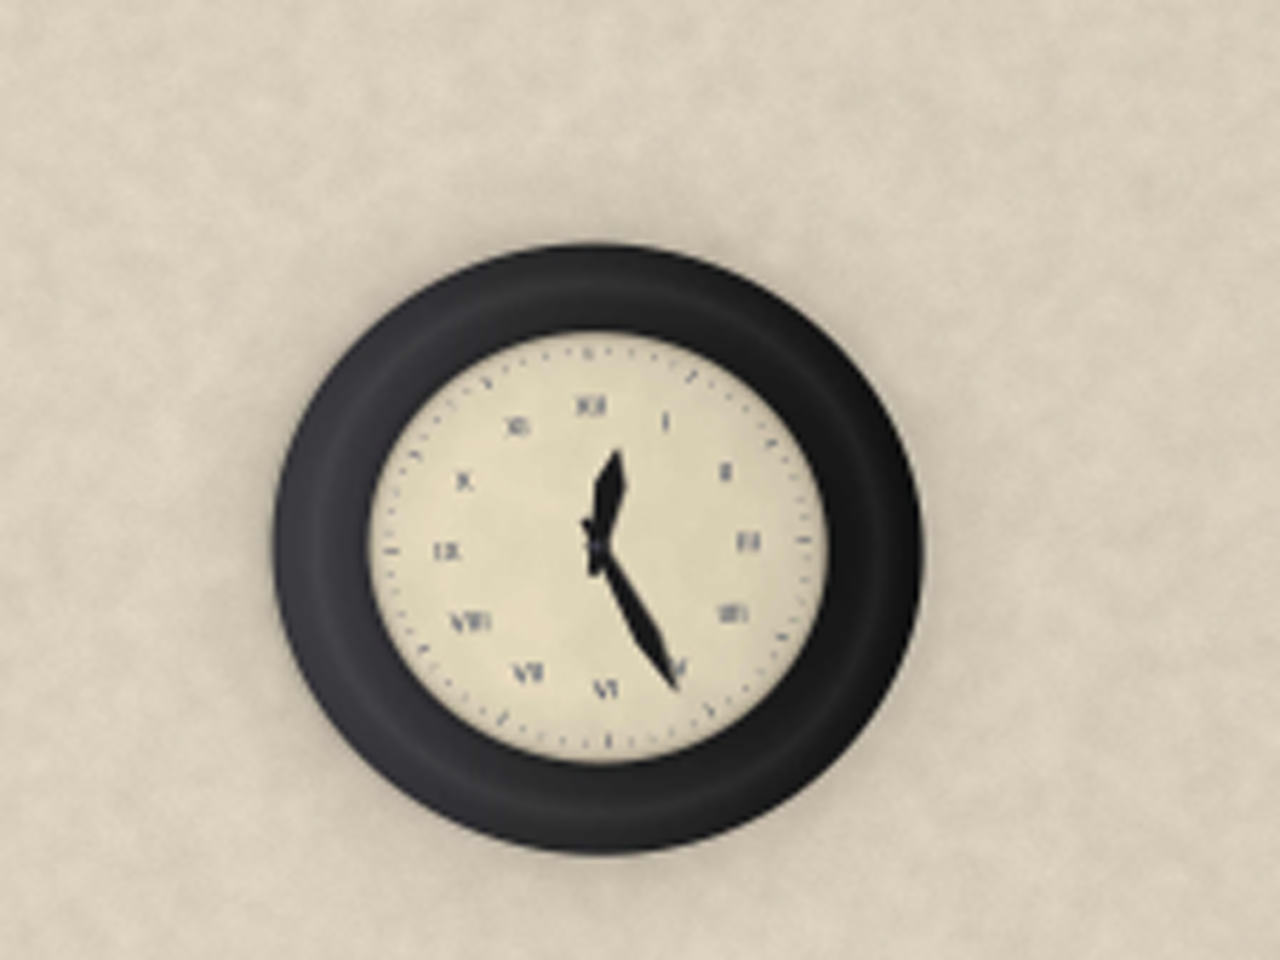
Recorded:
{"hour": 12, "minute": 26}
